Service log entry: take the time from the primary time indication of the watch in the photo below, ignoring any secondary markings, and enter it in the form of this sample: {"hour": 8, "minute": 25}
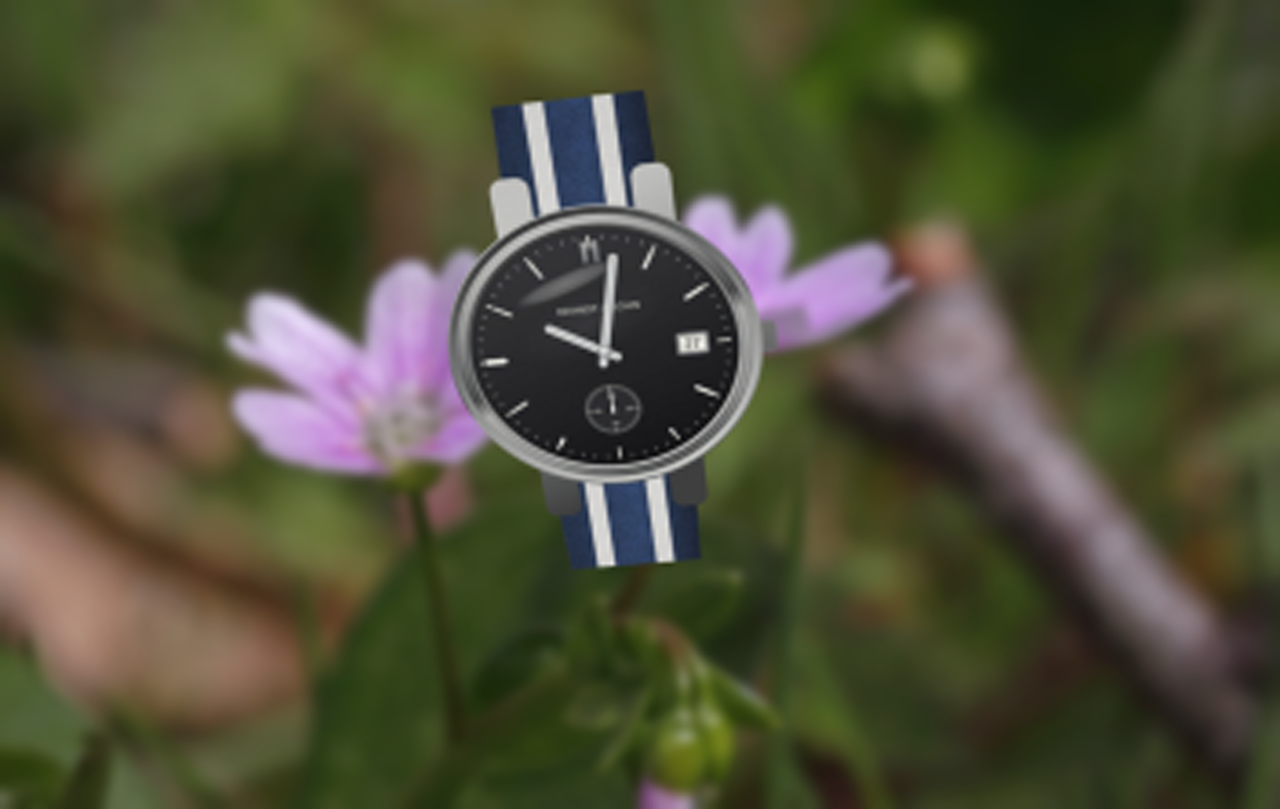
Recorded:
{"hour": 10, "minute": 2}
